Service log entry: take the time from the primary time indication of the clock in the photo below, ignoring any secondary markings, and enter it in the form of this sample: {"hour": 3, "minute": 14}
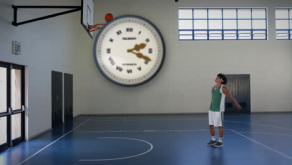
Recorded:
{"hour": 2, "minute": 19}
